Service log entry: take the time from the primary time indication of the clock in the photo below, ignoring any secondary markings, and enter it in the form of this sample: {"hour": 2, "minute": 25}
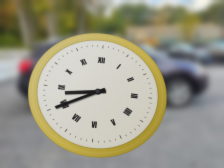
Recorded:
{"hour": 8, "minute": 40}
